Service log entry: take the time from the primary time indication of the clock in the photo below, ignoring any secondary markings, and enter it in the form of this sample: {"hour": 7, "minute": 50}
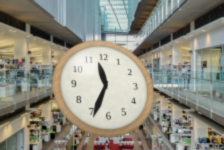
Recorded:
{"hour": 11, "minute": 34}
